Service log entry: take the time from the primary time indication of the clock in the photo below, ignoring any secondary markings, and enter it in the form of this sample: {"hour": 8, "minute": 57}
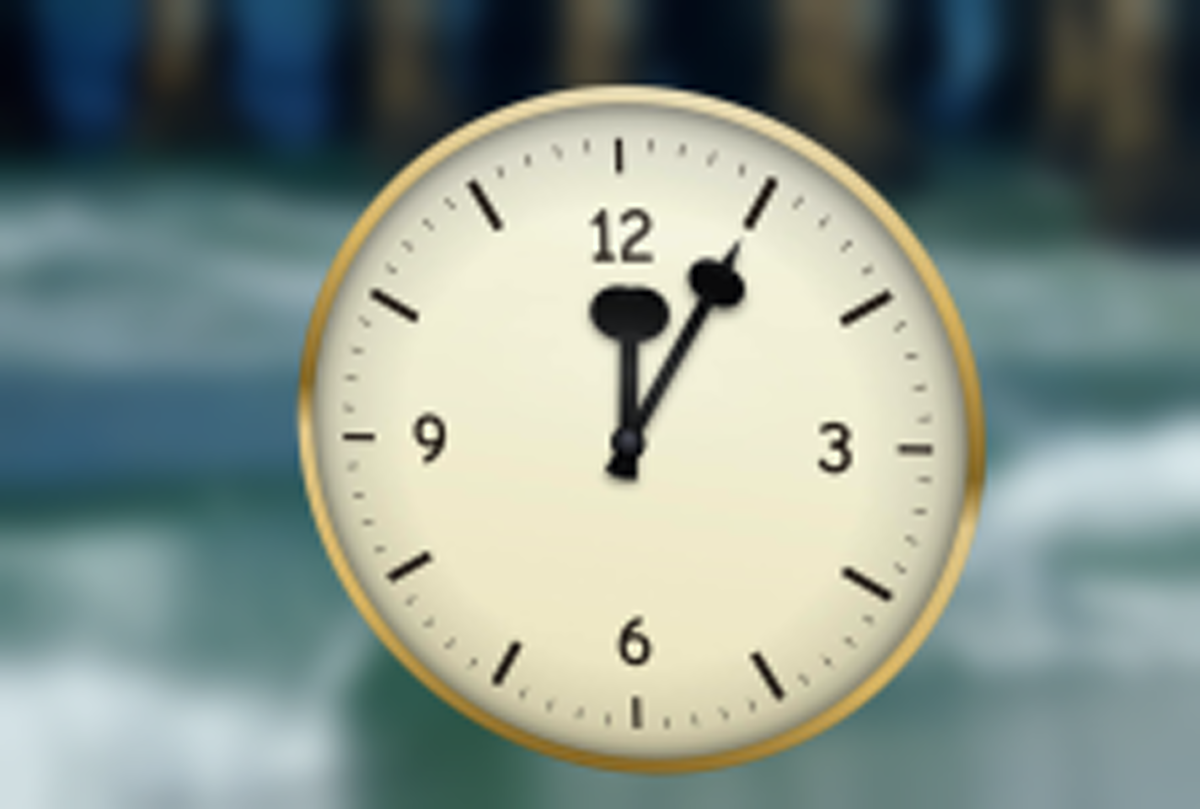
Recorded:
{"hour": 12, "minute": 5}
